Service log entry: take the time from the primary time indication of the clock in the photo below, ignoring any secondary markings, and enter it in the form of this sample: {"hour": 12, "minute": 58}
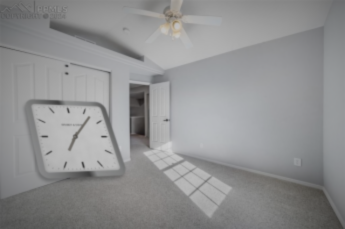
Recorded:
{"hour": 7, "minute": 7}
